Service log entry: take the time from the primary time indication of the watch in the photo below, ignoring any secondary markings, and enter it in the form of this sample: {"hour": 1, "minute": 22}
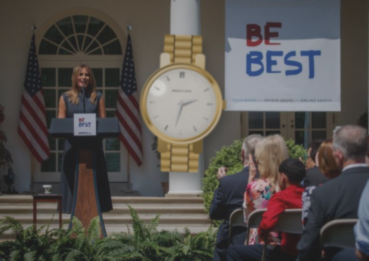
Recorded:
{"hour": 2, "minute": 32}
